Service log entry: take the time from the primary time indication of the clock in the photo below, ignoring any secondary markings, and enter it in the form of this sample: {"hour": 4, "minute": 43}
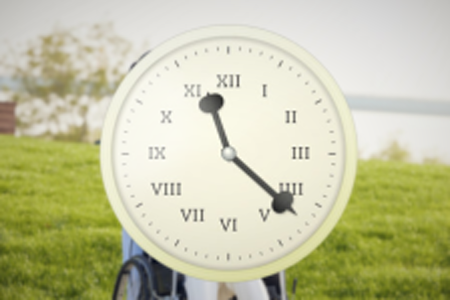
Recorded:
{"hour": 11, "minute": 22}
